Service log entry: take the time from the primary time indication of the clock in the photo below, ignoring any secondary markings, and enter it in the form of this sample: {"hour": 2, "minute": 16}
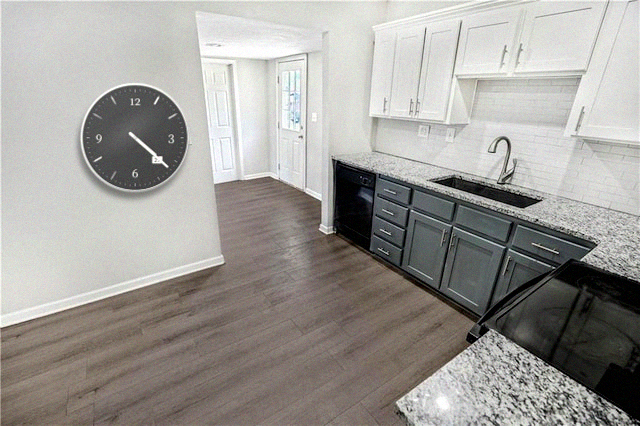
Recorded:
{"hour": 4, "minute": 22}
